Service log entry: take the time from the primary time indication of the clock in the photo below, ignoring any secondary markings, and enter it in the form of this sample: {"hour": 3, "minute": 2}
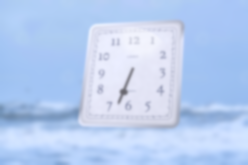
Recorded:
{"hour": 6, "minute": 33}
